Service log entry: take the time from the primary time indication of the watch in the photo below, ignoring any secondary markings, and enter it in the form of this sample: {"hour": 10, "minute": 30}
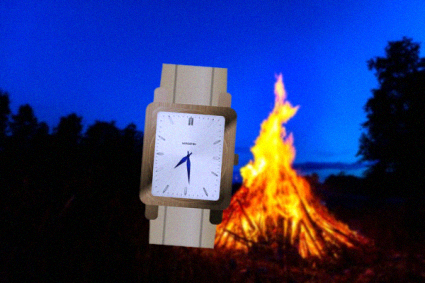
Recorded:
{"hour": 7, "minute": 29}
